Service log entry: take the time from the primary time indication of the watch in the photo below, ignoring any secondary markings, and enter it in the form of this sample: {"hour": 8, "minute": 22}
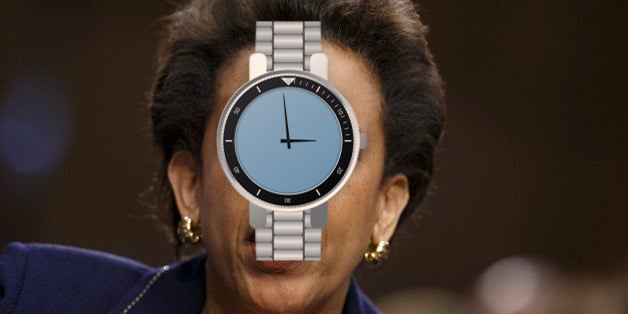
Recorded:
{"hour": 2, "minute": 59}
